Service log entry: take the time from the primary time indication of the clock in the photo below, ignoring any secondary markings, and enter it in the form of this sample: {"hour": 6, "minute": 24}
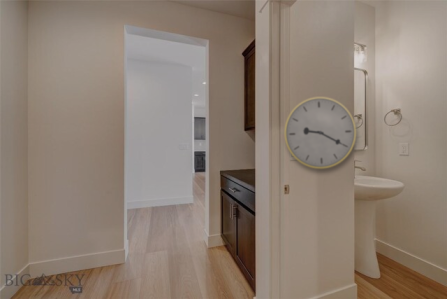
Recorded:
{"hour": 9, "minute": 20}
